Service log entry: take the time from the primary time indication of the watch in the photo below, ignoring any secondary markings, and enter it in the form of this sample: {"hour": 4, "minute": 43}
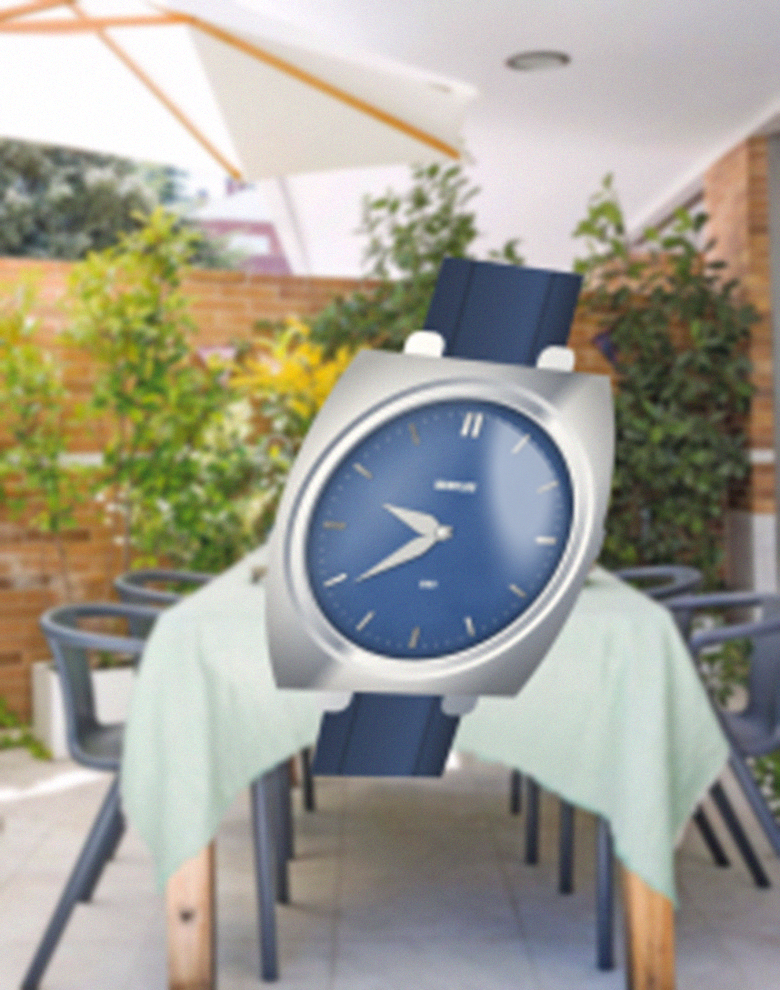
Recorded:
{"hour": 9, "minute": 39}
